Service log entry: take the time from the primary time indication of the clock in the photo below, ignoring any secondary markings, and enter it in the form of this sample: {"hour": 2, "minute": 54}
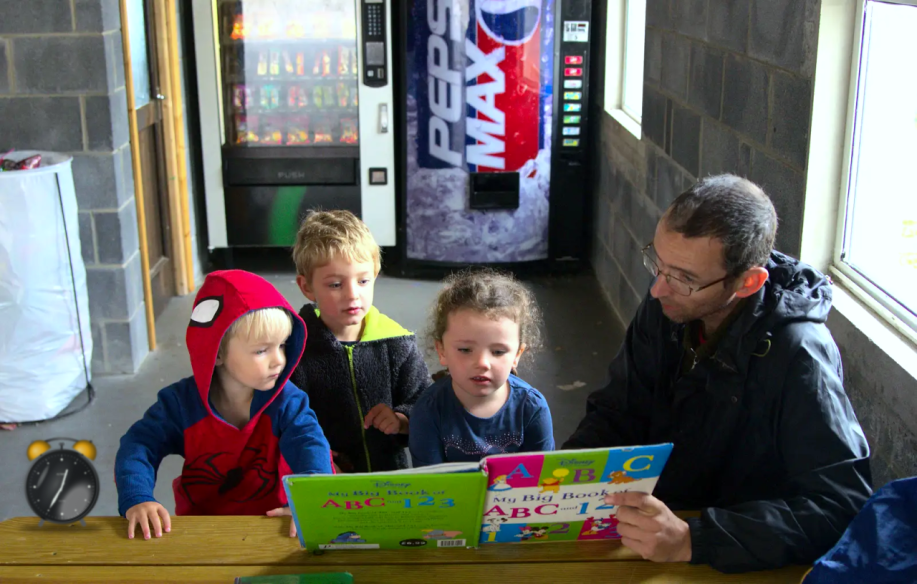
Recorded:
{"hour": 12, "minute": 35}
